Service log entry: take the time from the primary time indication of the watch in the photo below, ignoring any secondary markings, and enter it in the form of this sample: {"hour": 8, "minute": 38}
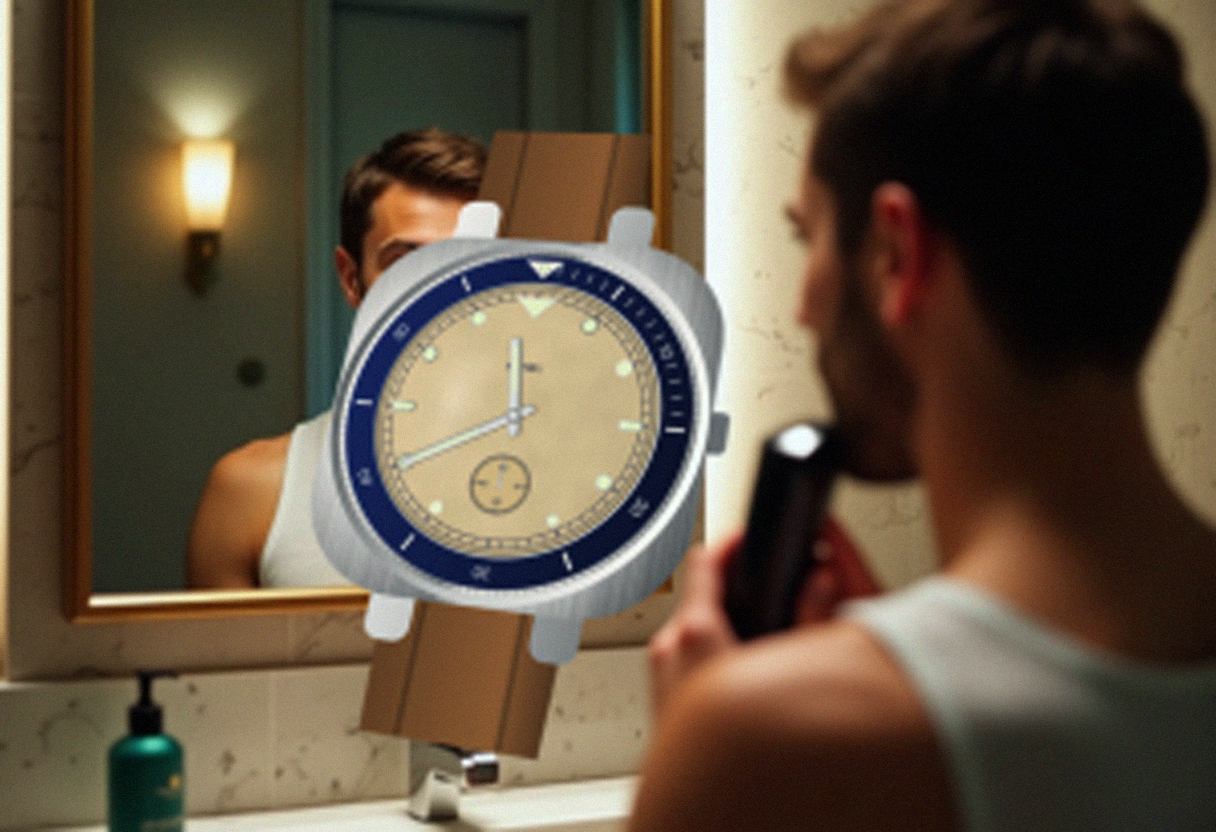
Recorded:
{"hour": 11, "minute": 40}
